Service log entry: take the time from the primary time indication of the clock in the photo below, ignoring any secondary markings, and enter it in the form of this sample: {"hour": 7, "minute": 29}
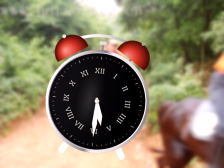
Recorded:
{"hour": 5, "minute": 30}
